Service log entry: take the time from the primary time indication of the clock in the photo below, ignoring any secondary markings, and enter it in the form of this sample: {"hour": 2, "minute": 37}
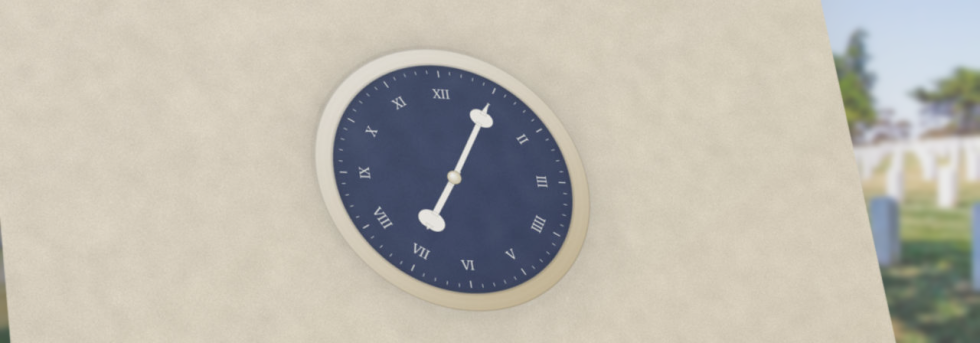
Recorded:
{"hour": 7, "minute": 5}
